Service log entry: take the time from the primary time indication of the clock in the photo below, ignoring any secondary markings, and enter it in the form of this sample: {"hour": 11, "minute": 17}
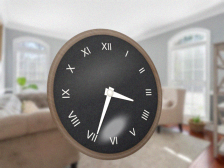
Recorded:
{"hour": 3, "minute": 34}
